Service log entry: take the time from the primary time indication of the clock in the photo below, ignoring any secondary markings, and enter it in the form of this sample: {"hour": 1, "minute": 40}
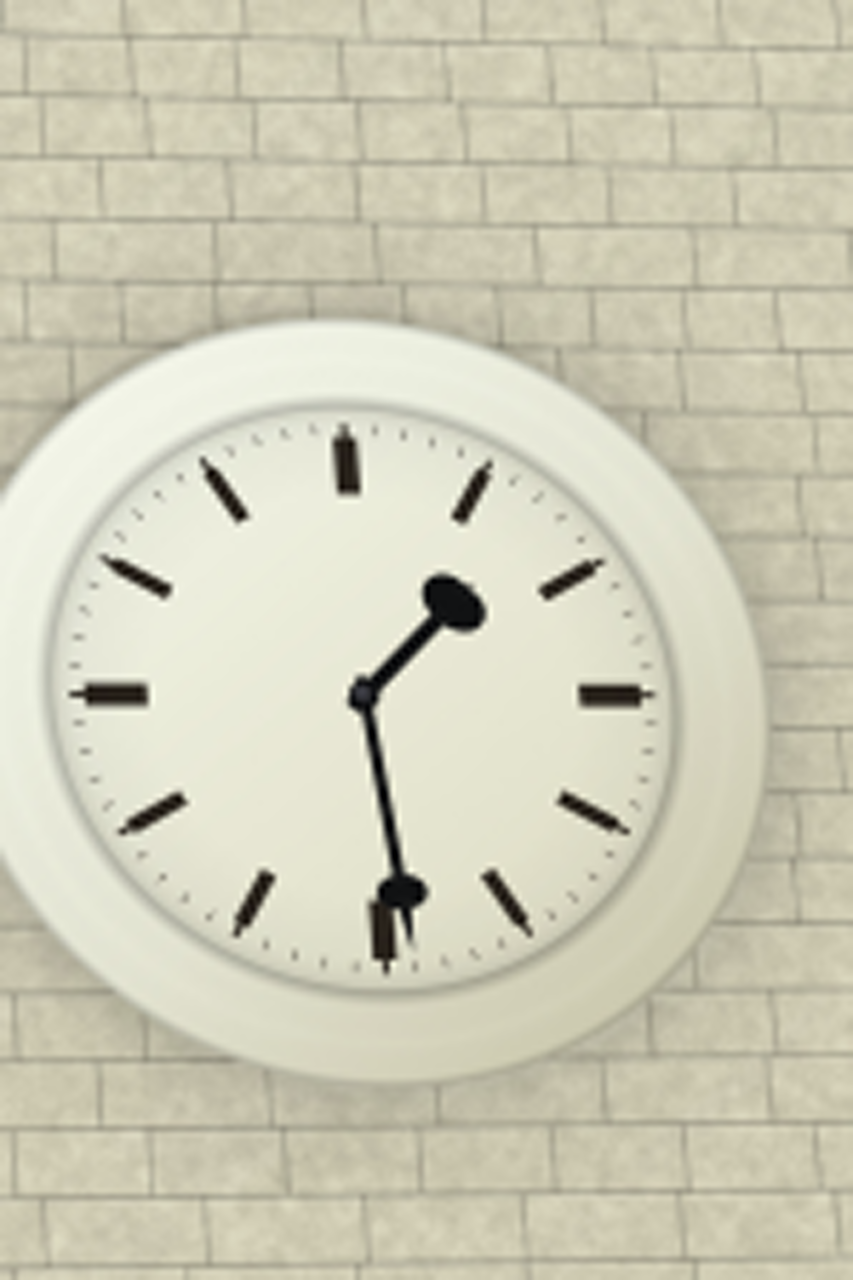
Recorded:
{"hour": 1, "minute": 29}
